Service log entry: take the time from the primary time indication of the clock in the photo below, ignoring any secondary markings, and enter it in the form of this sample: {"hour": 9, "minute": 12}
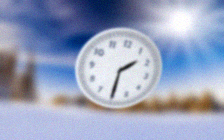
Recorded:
{"hour": 1, "minute": 30}
